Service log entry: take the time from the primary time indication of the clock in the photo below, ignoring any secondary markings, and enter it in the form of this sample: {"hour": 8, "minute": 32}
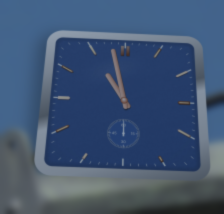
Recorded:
{"hour": 10, "minute": 58}
